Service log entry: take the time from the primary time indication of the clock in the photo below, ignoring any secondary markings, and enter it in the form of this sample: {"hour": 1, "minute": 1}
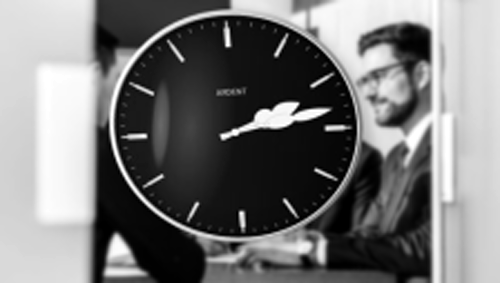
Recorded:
{"hour": 2, "minute": 13}
